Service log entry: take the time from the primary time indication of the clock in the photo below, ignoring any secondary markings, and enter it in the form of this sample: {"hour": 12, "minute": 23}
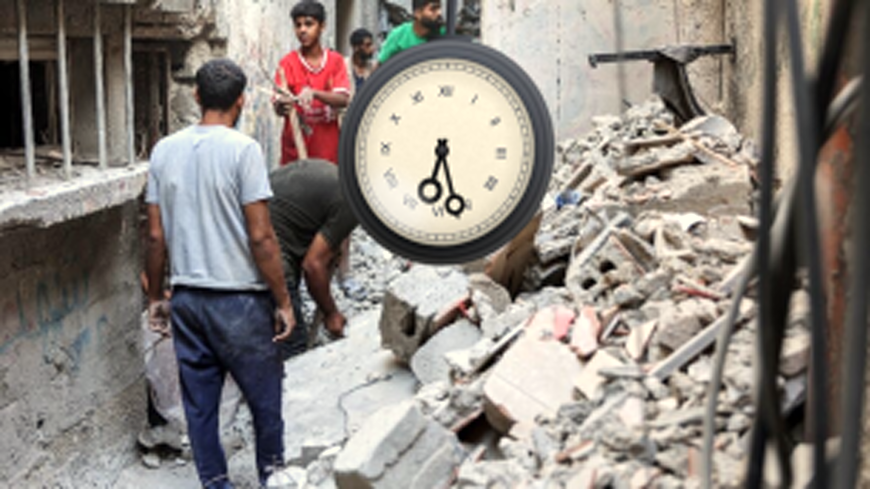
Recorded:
{"hour": 6, "minute": 27}
